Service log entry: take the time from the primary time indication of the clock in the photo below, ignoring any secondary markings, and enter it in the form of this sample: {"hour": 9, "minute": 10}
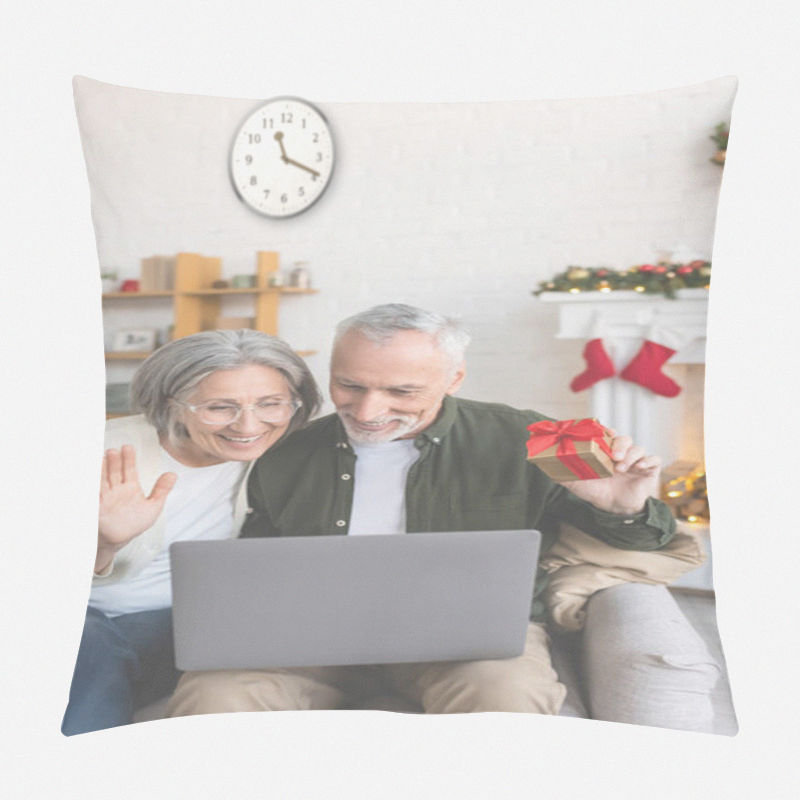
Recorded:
{"hour": 11, "minute": 19}
